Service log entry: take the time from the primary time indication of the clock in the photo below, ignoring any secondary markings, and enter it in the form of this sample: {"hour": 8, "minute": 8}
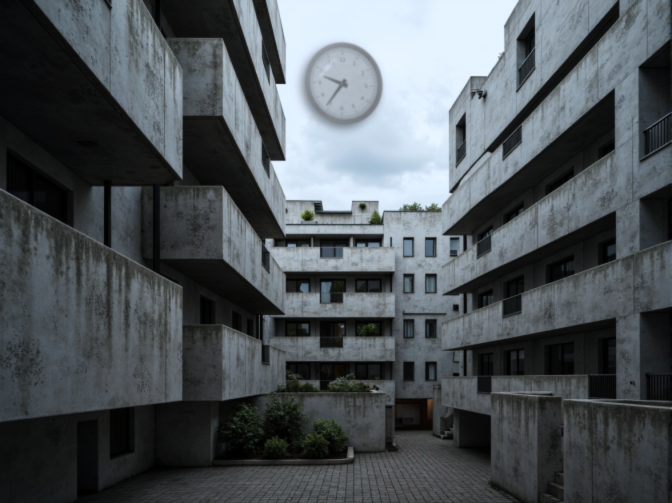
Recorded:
{"hour": 9, "minute": 36}
